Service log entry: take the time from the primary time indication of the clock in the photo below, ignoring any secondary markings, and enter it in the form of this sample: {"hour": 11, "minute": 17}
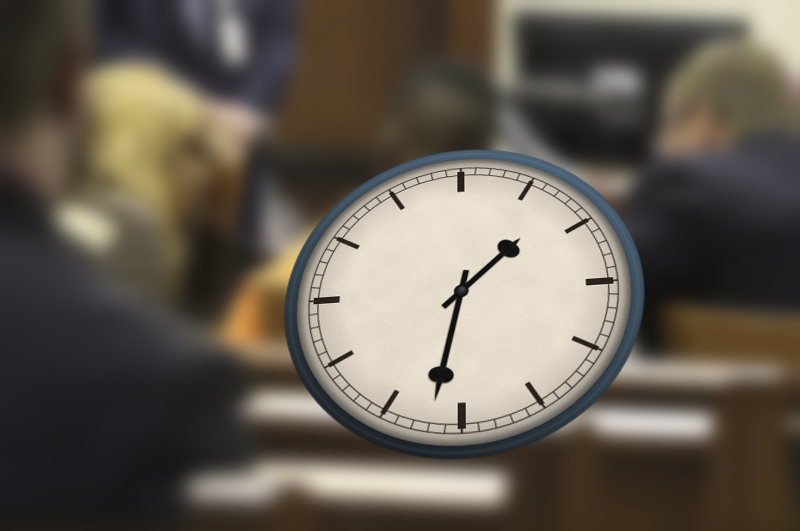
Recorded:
{"hour": 1, "minute": 32}
